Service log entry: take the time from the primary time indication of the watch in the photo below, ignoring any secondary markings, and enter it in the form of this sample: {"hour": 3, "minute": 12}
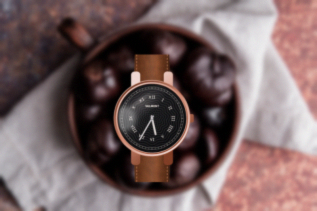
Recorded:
{"hour": 5, "minute": 35}
